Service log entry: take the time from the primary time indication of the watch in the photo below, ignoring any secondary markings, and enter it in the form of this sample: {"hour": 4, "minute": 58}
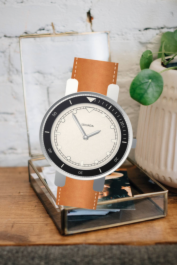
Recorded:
{"hour": 1, "minute": 54}
